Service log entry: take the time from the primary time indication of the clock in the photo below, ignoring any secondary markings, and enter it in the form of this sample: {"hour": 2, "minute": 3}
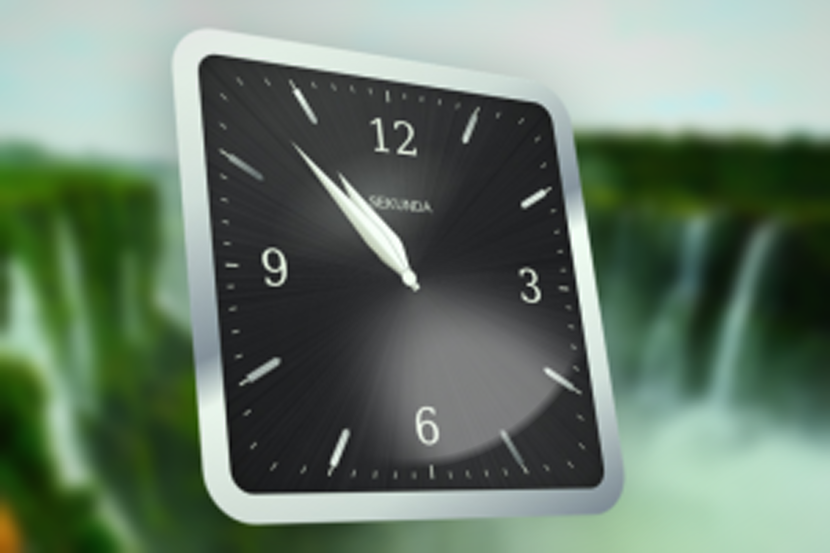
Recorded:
{"hour": 10, "minute": 53}
